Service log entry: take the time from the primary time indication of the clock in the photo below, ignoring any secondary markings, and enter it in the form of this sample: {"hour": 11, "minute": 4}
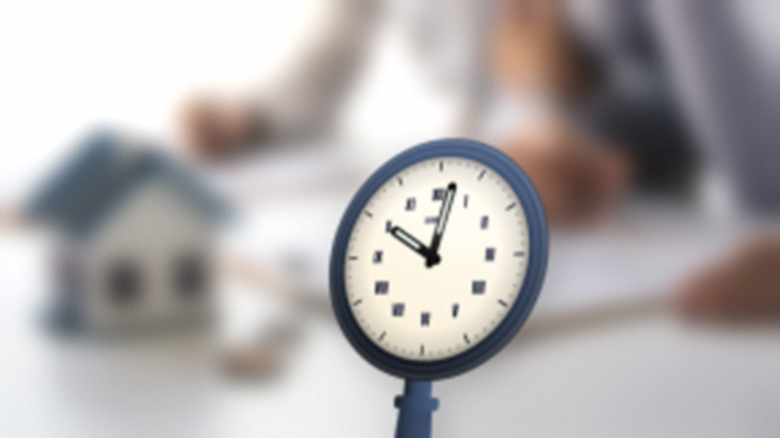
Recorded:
{"hour": 10, "minute": 2}
